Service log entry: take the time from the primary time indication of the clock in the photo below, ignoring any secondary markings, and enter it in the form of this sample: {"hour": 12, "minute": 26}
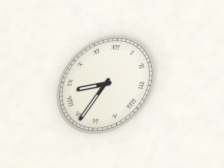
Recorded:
{"hour": 8, "minute": 34}
